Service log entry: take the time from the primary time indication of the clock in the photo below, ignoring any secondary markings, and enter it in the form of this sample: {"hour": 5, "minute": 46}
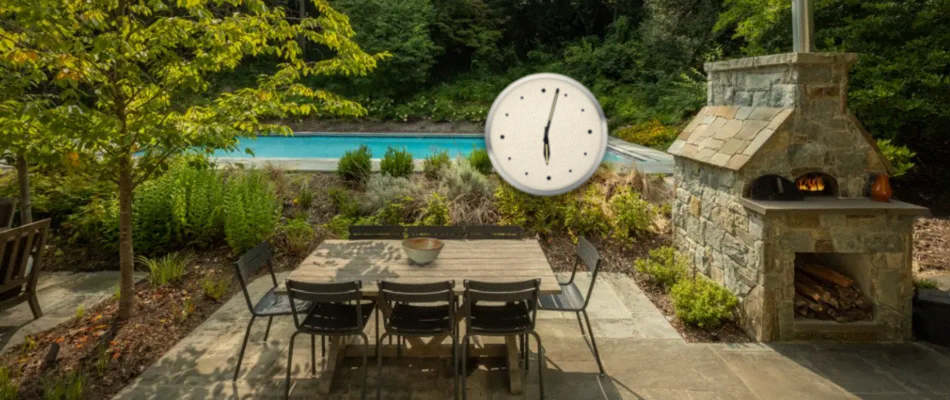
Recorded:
{"hour": 6, "minute": 3}
